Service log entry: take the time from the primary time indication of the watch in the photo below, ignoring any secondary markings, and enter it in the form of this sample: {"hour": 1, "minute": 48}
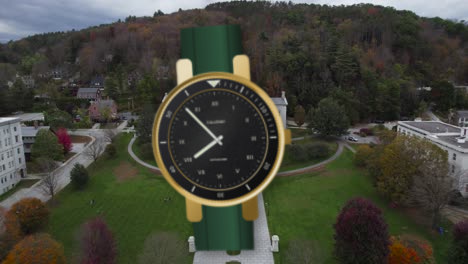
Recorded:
{"hour": 7, "minute": 53}
